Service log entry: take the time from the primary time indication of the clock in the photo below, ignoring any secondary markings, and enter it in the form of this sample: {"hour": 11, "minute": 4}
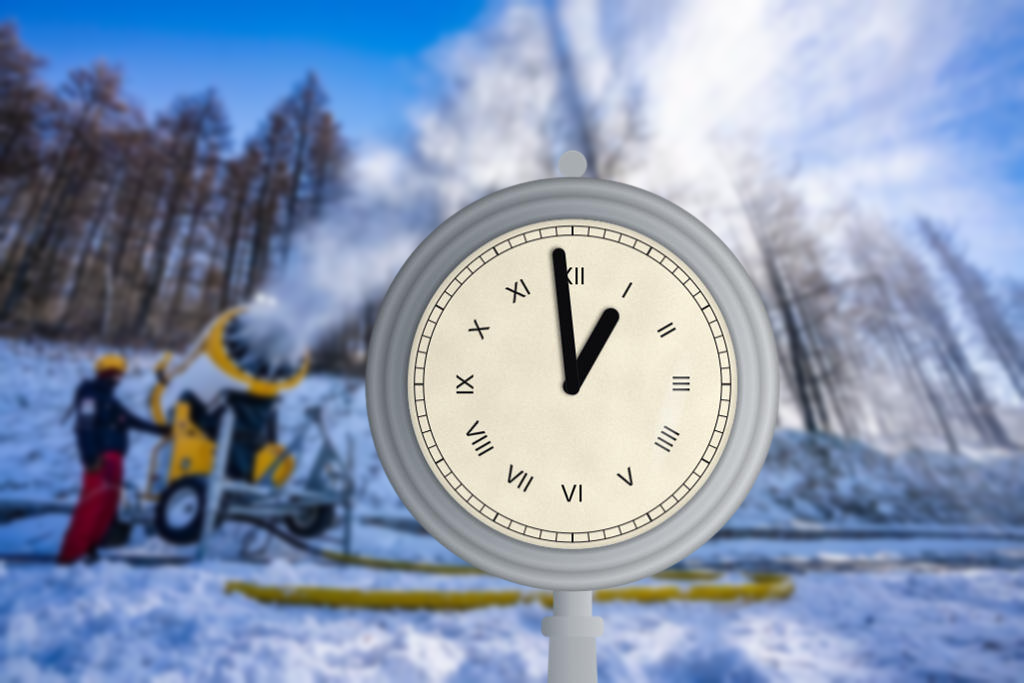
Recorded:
{"hour": 12, "minute": 59}
